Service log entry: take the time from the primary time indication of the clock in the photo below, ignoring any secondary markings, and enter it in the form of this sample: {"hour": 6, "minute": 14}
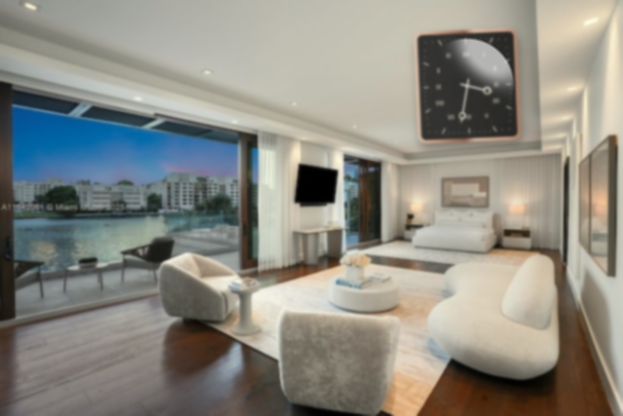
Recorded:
{"hour": 3, "minute": 32}
